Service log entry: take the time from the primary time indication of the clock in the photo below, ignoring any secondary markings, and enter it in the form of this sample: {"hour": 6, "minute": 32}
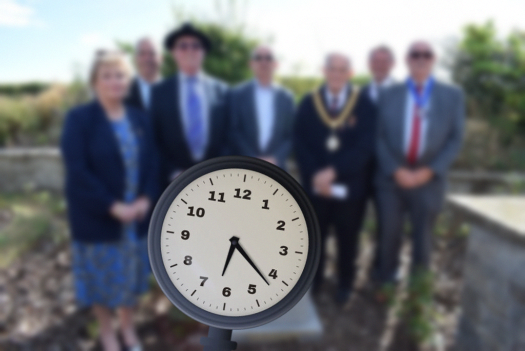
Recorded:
{"hour": 6, "minute": 22}
